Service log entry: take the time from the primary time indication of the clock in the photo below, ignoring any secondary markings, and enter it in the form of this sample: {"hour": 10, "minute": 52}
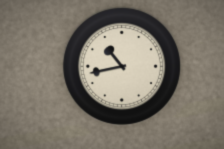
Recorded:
{"hour": 10, "minute": 43}
